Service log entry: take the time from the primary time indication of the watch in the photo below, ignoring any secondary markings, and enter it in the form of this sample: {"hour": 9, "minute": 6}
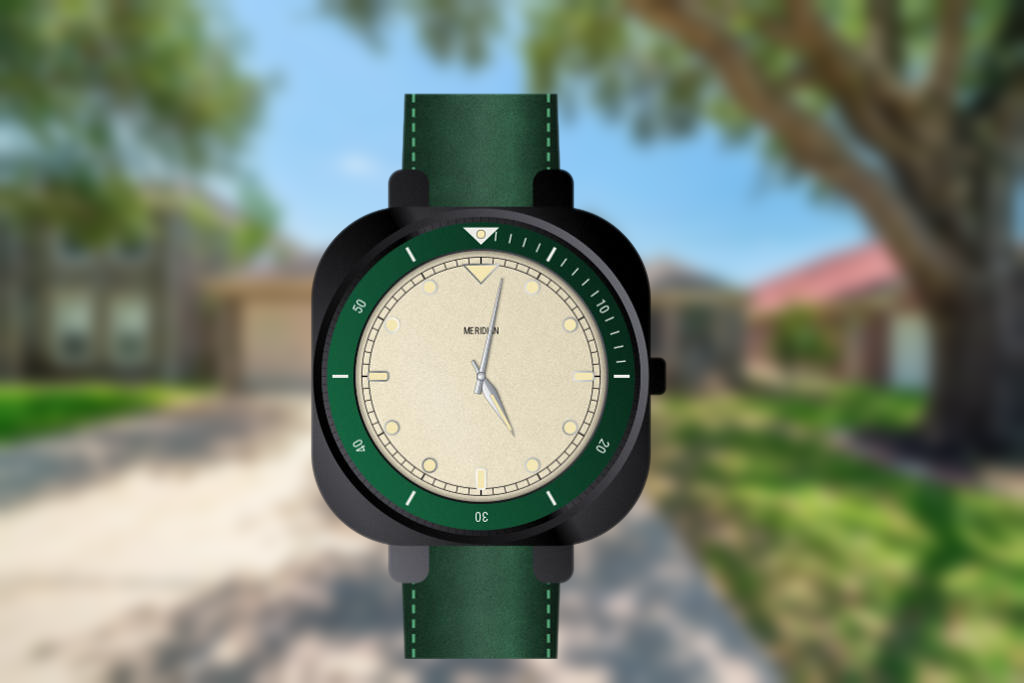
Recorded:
{"hour": 5, "minute": 2}
